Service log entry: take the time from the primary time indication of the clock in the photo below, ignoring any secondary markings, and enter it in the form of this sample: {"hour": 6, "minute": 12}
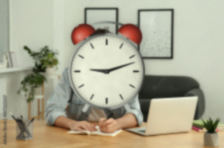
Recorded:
{"hour": 9, "minute": 12}
